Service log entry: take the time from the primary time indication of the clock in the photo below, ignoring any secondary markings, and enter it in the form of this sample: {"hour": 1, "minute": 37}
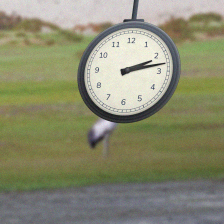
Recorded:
{"hour": 2, "minute": 13}
